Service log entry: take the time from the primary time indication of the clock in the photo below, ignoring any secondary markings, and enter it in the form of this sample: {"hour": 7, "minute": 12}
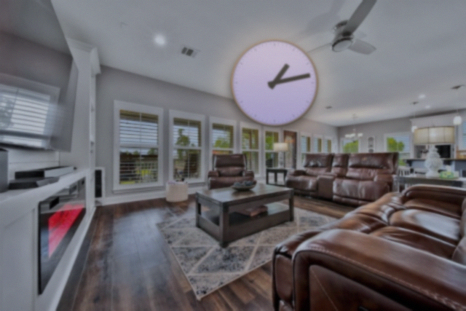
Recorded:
{"hour": 1, "minute": 13}
